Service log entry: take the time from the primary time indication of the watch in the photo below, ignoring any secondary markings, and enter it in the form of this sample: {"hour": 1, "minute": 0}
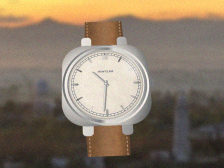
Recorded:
{"hour": 10, "minute": 31}
